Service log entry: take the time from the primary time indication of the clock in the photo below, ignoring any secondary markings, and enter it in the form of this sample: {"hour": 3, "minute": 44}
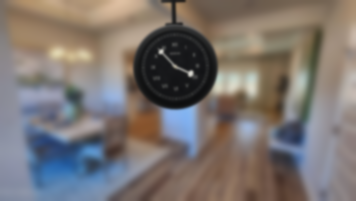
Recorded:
{"hour": 3, "minute": 53}
